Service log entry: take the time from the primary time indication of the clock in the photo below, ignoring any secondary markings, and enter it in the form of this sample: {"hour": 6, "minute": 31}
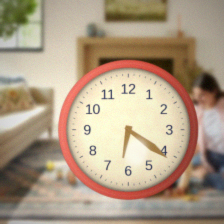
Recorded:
{"hour": 6, "minute": 21}
